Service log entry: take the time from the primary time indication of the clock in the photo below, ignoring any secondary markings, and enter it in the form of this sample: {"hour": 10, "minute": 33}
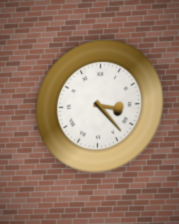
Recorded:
{"hour": 3, "minute": 23}
